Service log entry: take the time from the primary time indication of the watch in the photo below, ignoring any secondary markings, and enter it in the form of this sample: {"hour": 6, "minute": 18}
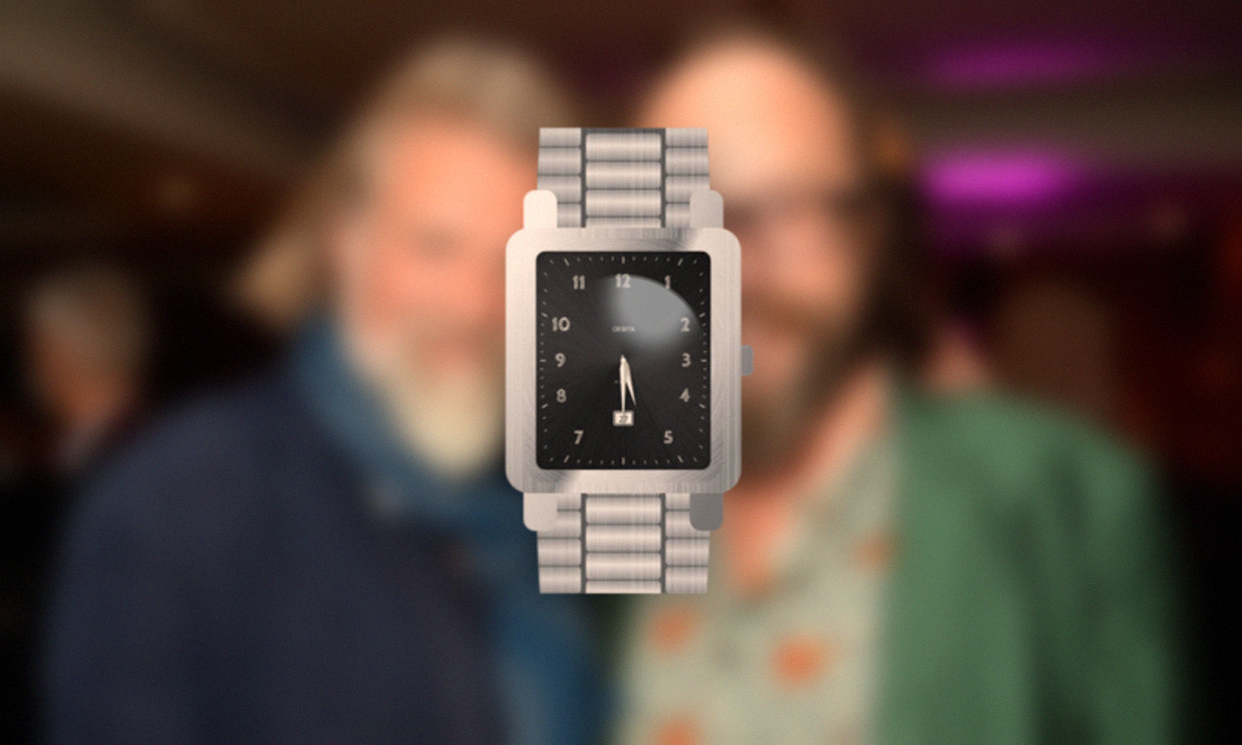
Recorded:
{"hour": 5, "minute": 30}
